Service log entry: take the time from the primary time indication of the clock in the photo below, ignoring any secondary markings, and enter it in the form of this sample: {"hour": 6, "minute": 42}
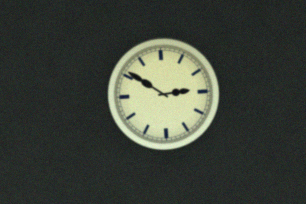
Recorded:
{"hour": 2, "minute": 51}
